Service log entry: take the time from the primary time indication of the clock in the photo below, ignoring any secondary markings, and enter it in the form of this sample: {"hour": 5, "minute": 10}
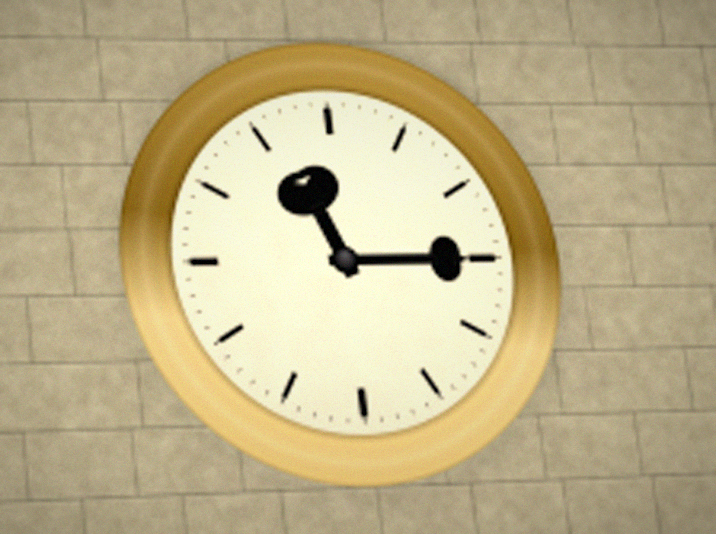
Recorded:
{"hour": 11, "minute": 15}
